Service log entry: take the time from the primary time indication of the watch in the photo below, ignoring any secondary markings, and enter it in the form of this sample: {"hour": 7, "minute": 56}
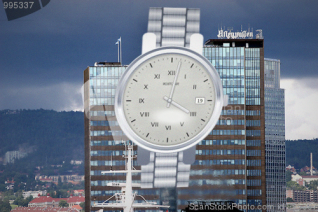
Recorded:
{"hour": 4, "minute": 2}
